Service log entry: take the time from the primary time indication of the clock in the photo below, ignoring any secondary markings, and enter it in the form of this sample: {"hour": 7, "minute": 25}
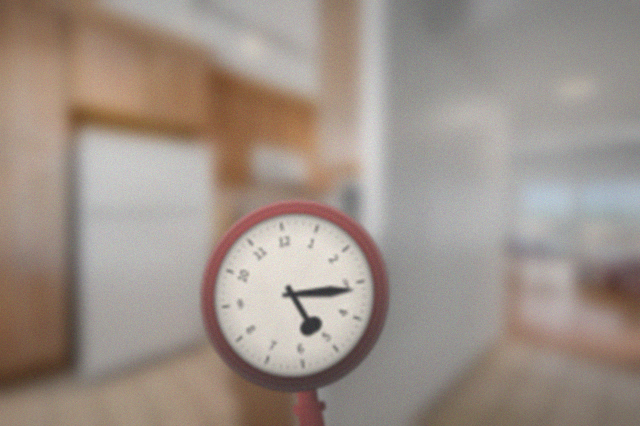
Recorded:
{"hour": 5, "minute": 16}
